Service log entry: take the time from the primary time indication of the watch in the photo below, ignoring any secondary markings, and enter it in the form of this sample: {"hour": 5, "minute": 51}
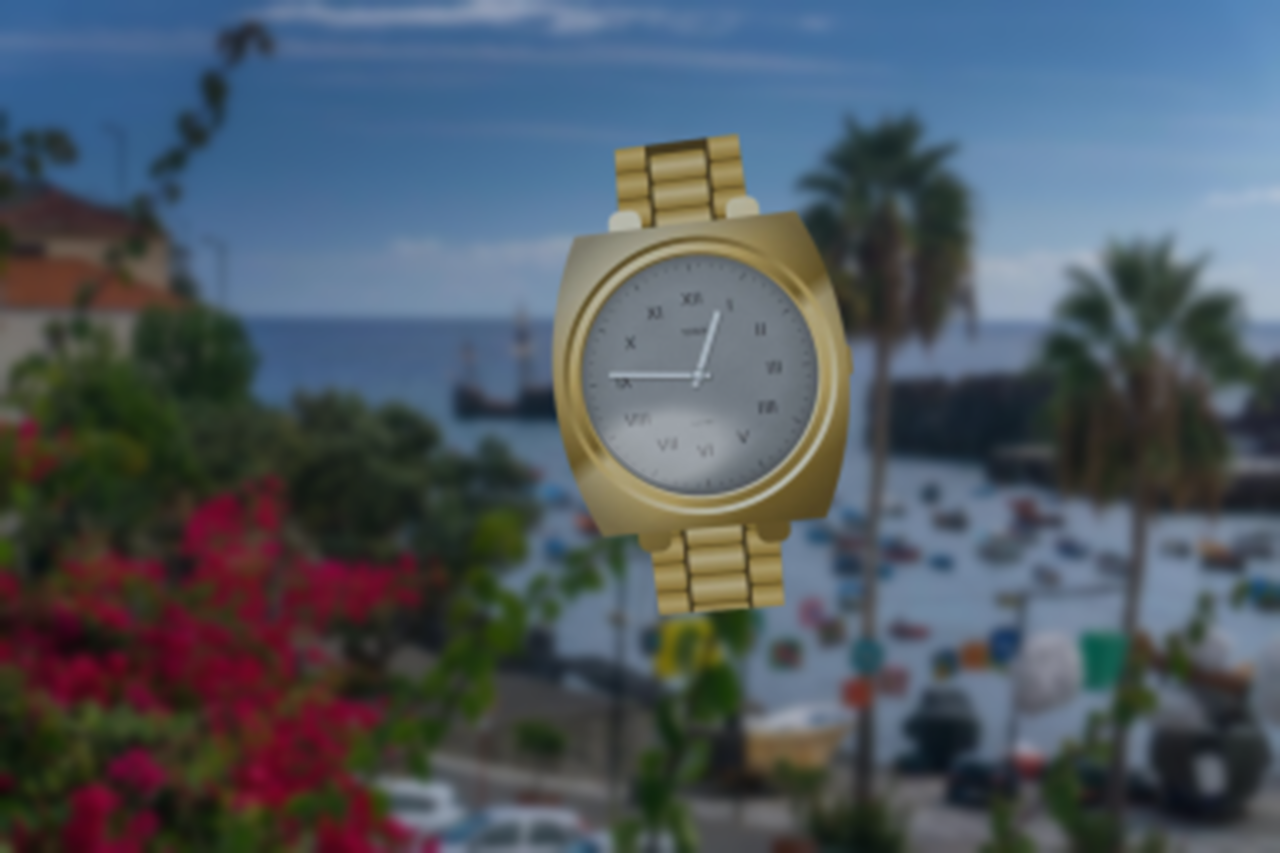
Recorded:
{"hour": 12, "minute": 46}
